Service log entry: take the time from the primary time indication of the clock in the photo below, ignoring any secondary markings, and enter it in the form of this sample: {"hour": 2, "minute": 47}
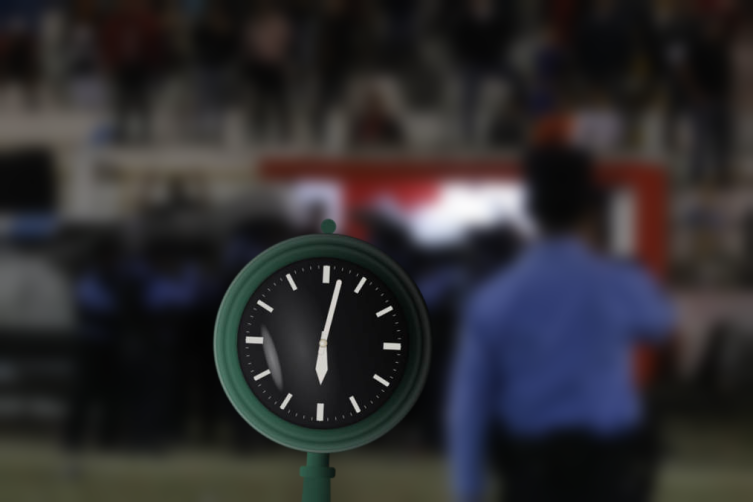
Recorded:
{"hour": 6, "minute": 2}
